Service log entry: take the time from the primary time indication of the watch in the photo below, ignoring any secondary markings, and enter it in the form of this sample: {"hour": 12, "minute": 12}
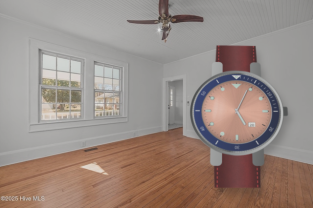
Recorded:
{"hour": 5, "minute": 4}
